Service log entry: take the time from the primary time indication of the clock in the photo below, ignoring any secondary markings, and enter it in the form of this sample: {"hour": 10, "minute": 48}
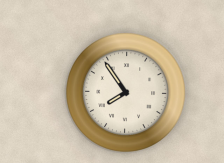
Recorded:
{"hour": 7, "minute": 54}
